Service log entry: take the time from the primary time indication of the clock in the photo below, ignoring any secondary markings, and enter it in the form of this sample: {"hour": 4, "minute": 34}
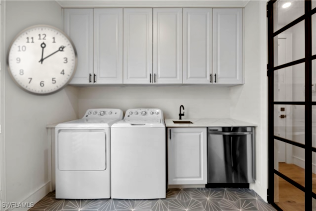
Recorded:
{"hour": 12, "minute": 10}
